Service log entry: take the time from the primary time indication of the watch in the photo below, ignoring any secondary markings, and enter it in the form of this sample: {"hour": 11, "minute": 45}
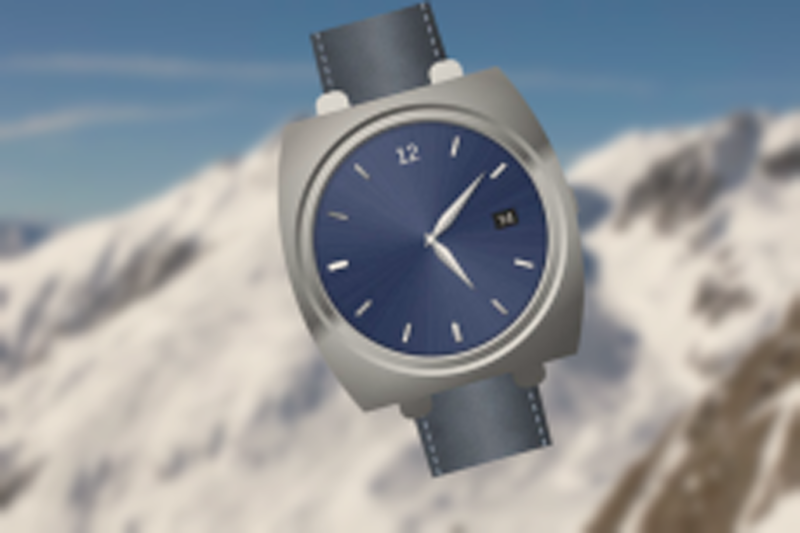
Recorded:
{"hour": 5, "minute": 9}
